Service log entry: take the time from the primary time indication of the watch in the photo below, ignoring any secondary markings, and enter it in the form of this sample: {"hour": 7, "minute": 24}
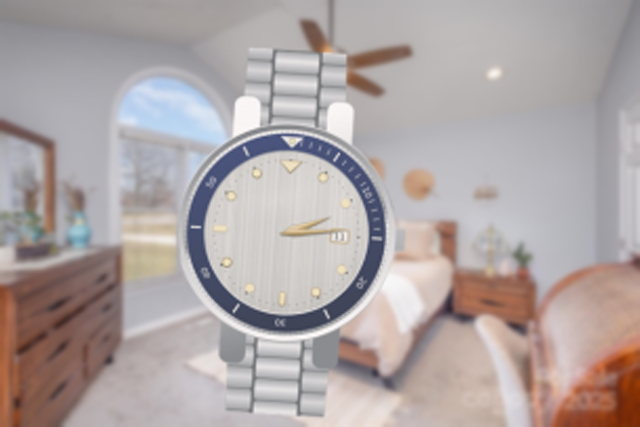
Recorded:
{"hour": 2, "minute": 14}
